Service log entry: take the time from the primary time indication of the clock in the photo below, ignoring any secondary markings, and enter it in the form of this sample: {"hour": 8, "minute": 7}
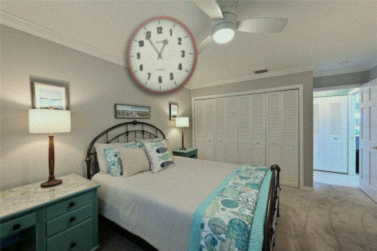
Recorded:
{"hour": 12, "minute": 54}
